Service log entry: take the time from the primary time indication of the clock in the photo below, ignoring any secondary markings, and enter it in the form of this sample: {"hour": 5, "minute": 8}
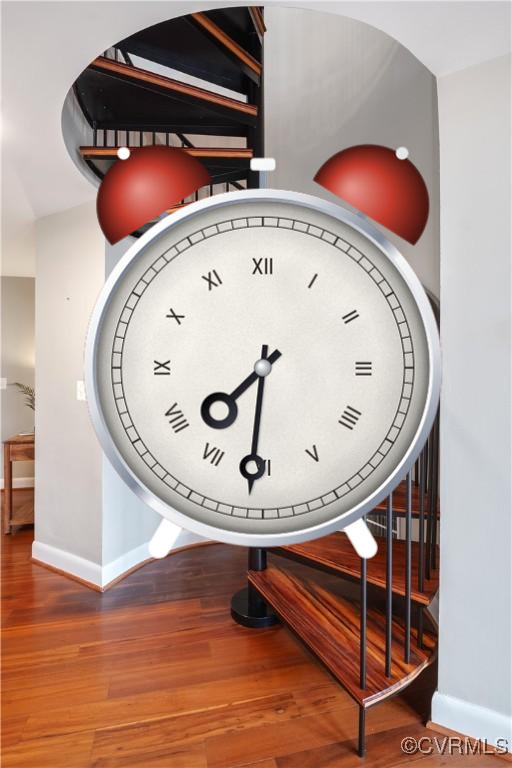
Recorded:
{"hour": 7, "minute": 31}
